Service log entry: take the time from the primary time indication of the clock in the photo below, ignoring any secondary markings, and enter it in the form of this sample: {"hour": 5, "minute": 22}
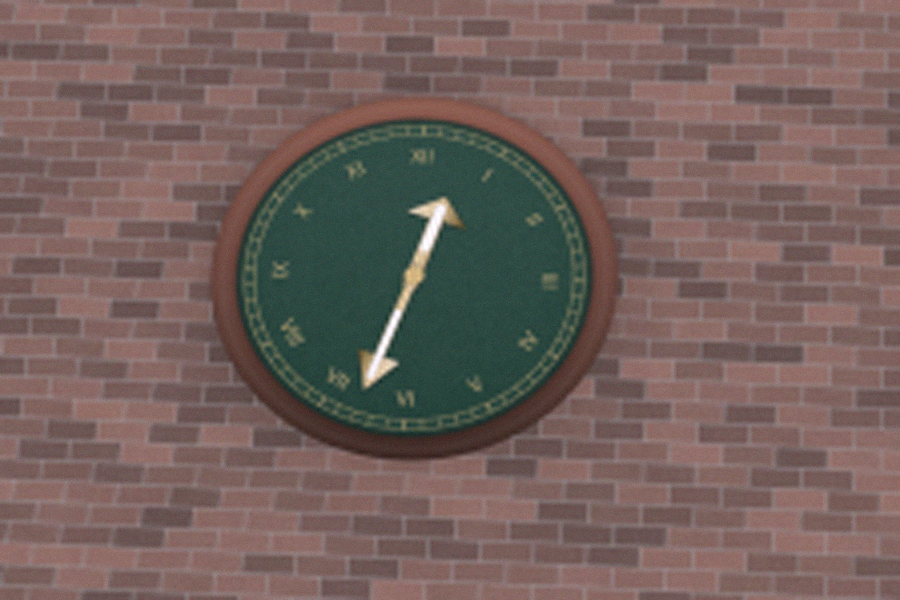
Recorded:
{"hour": 12, "minute": 33}
